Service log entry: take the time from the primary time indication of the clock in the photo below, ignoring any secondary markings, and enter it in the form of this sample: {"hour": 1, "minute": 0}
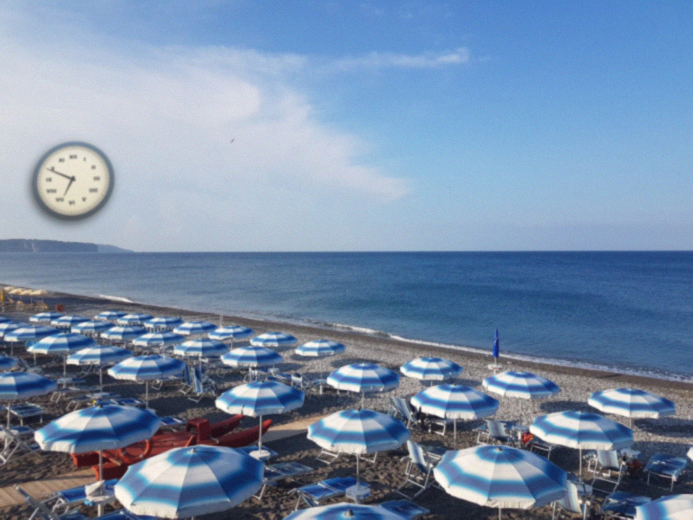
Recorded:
{"hour": 6, "minute": 49}
